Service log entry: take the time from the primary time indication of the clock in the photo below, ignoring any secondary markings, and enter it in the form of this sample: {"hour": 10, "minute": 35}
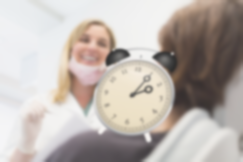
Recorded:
{"hour": 2, "minute": 5}
